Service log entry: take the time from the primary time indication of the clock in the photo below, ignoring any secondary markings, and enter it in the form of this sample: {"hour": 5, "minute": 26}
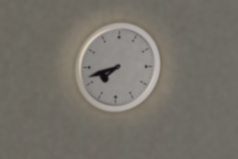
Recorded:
{"hour": 7, "minute": 42}
